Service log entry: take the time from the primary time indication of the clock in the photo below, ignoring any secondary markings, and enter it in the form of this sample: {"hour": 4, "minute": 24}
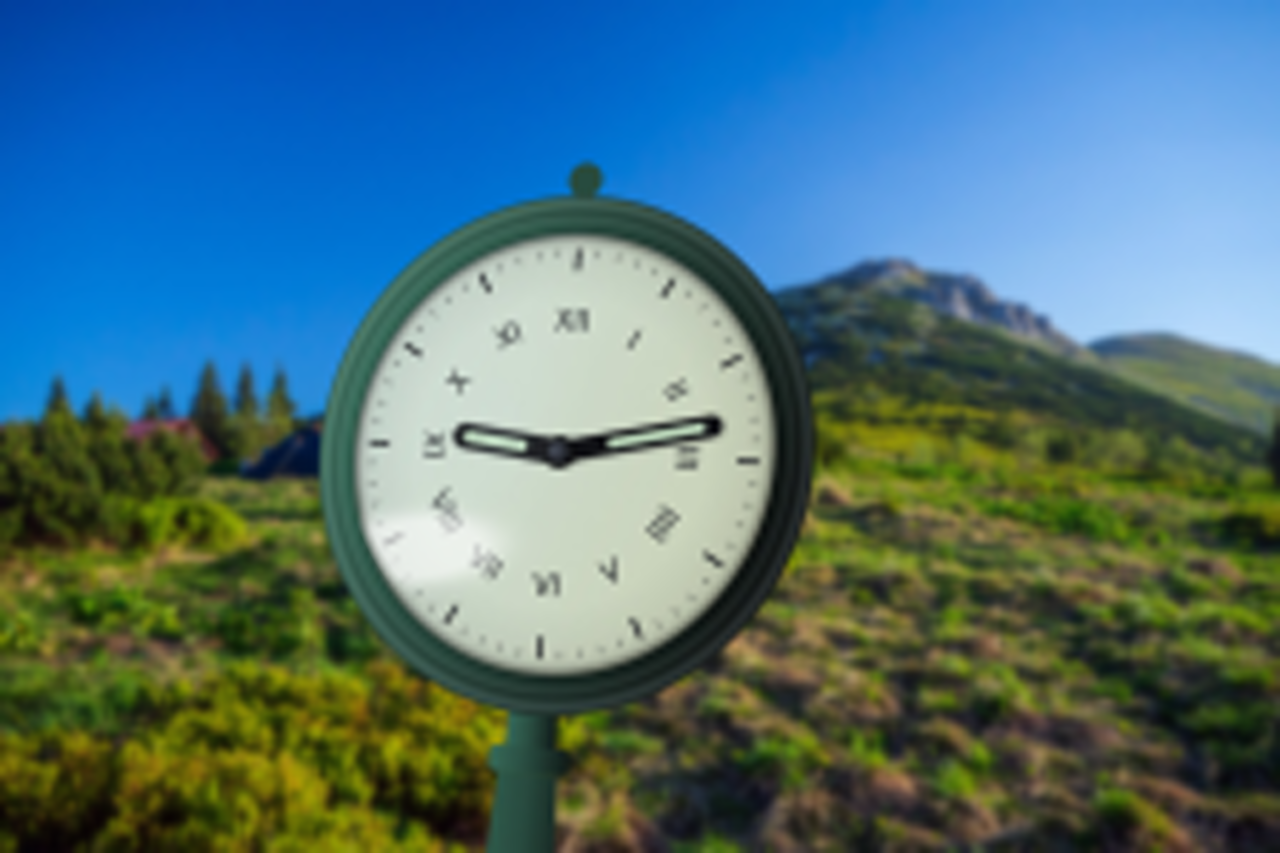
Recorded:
{"hour": 9, "minute": 13}
